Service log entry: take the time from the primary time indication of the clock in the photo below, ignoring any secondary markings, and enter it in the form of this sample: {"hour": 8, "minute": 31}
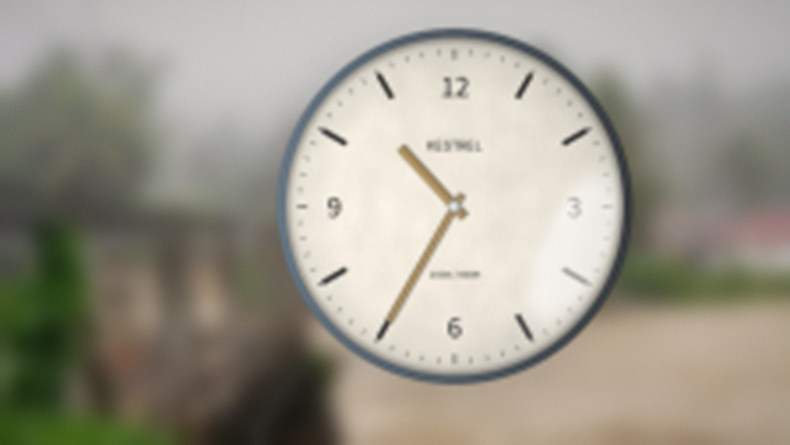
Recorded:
{"hour": 10, "minute": 35}
